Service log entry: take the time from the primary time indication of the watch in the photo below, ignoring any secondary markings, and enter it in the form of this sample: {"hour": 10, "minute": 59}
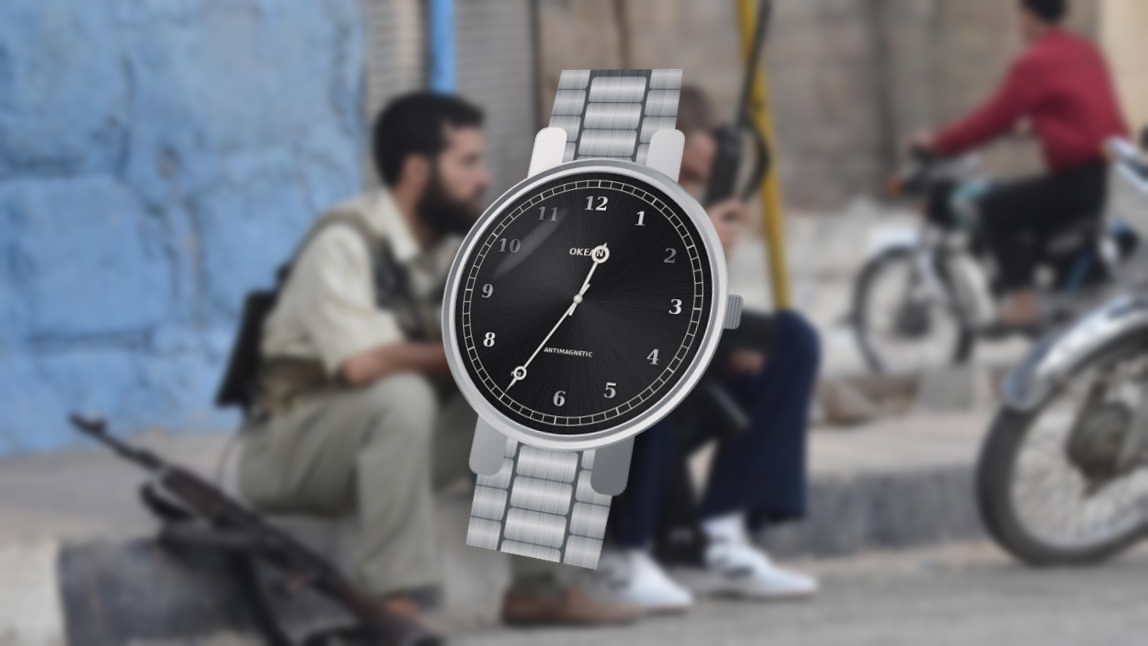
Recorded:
{"hour": 12, "minute": 35}
